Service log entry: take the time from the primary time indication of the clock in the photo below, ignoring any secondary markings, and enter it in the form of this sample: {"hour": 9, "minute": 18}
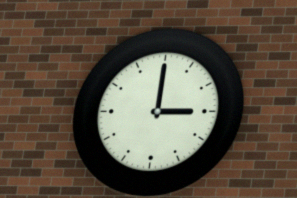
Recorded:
{"hour": 3, "minute": 0}
